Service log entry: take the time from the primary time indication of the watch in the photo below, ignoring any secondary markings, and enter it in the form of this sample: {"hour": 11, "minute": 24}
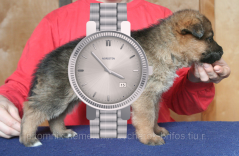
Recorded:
{"hour": 3, "minute": 53}
